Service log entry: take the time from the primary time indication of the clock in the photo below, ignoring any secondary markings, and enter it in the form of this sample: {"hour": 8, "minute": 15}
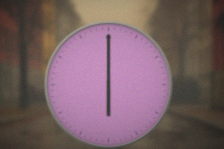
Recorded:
{"hour": 6, "minute": 0}
